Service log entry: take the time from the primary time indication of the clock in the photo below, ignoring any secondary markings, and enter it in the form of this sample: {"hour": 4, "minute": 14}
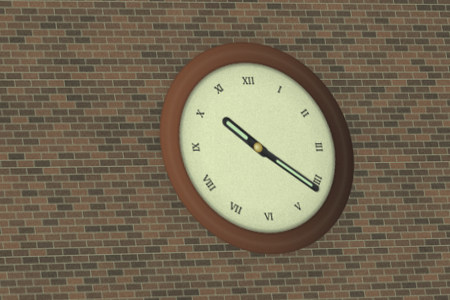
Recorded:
{"hour": 10, "minute": 21}
